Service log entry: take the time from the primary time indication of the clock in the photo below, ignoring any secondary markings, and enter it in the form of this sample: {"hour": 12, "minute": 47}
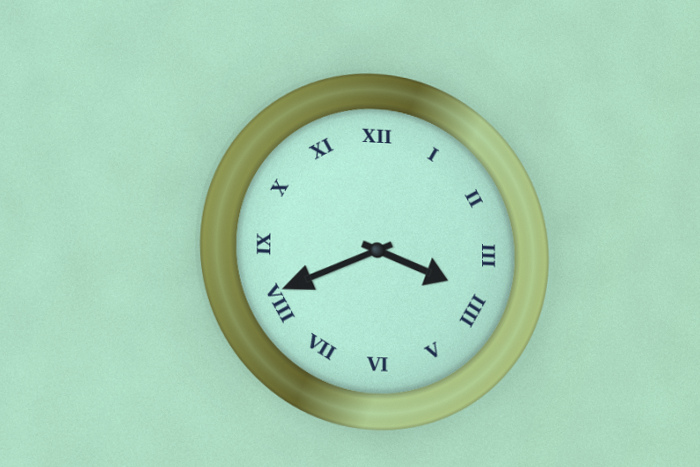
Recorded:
{"hour": 3, "minute": 41}
